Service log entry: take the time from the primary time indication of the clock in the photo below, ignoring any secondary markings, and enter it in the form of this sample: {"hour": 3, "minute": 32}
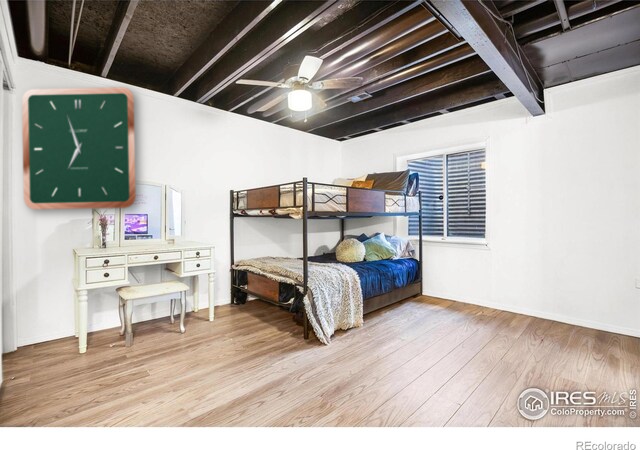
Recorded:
{"hour": 6, "minute": 57}
